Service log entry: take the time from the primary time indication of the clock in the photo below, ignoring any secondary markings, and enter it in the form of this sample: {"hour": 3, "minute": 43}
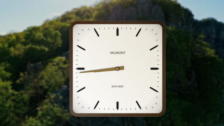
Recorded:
{"hour": 8, "minute": 44}
